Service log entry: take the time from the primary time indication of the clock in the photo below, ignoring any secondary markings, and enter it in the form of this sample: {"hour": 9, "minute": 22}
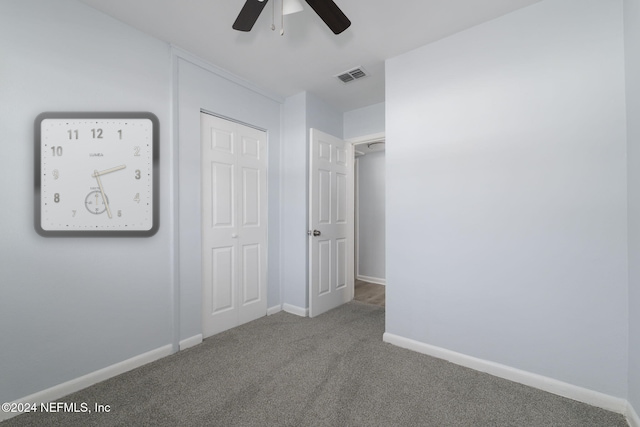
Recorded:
{"hour": 2, "minute": 27}
